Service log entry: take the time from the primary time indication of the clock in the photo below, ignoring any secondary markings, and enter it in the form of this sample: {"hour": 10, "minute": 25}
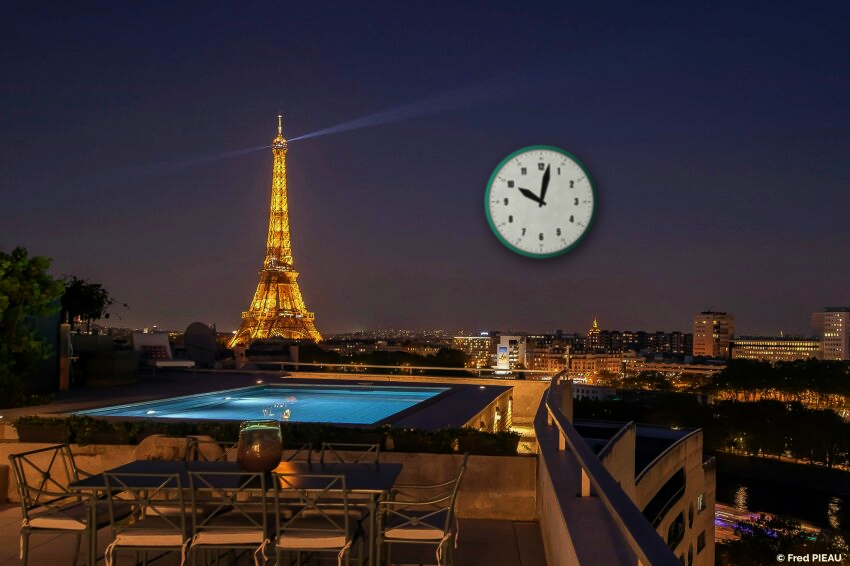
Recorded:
{"hour": 10, "minute": 2}
